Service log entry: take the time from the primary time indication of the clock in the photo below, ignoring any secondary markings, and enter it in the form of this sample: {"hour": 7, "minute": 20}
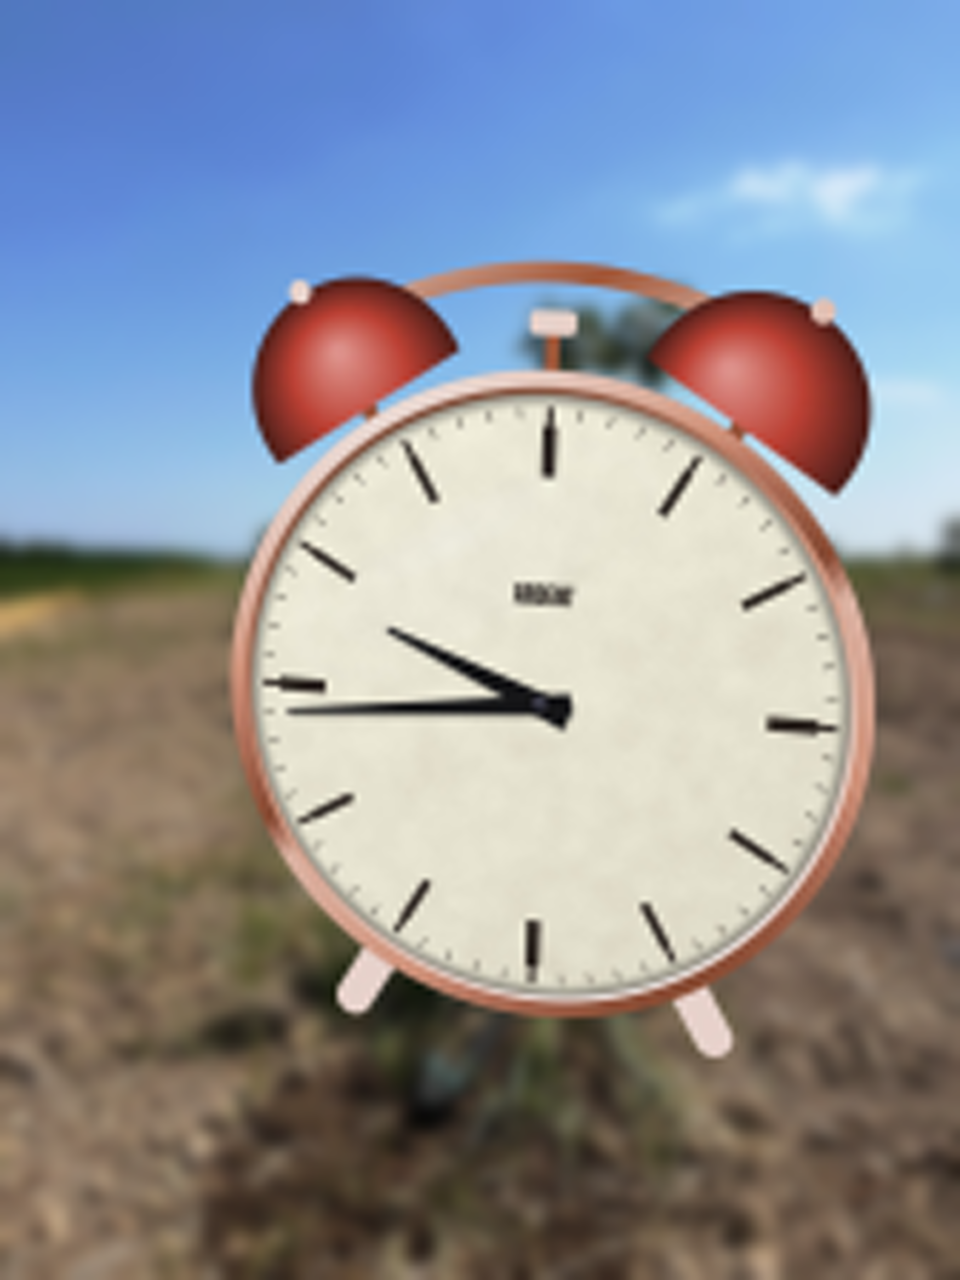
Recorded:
{"hour": 9, "minute": 44}
